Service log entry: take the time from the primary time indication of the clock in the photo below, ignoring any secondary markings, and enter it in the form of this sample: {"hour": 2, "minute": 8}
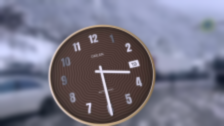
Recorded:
{"hour": 3, "minute": 30}
